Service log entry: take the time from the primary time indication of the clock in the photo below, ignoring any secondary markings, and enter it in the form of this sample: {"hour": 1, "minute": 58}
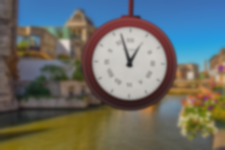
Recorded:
{"hour": 12, "minute": 57}
